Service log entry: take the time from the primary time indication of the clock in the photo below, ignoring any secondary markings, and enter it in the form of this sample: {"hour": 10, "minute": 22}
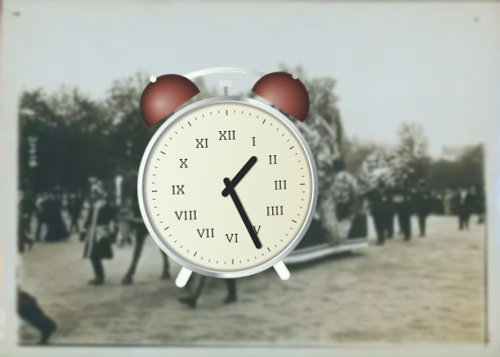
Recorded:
{"hour": 1, "minute": 26}
